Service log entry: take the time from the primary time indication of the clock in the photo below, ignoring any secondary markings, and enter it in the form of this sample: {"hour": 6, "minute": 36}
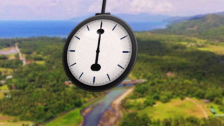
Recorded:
{"hour": 6, "minute": 0}
